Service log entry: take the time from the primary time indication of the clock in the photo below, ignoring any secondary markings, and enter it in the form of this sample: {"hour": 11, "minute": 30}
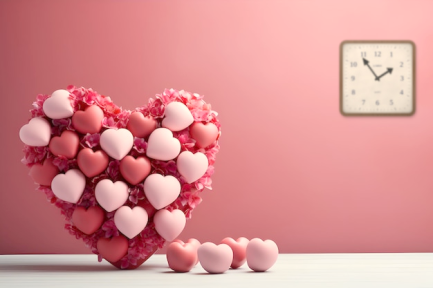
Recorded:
{"hour": 1, "minute": 54}
